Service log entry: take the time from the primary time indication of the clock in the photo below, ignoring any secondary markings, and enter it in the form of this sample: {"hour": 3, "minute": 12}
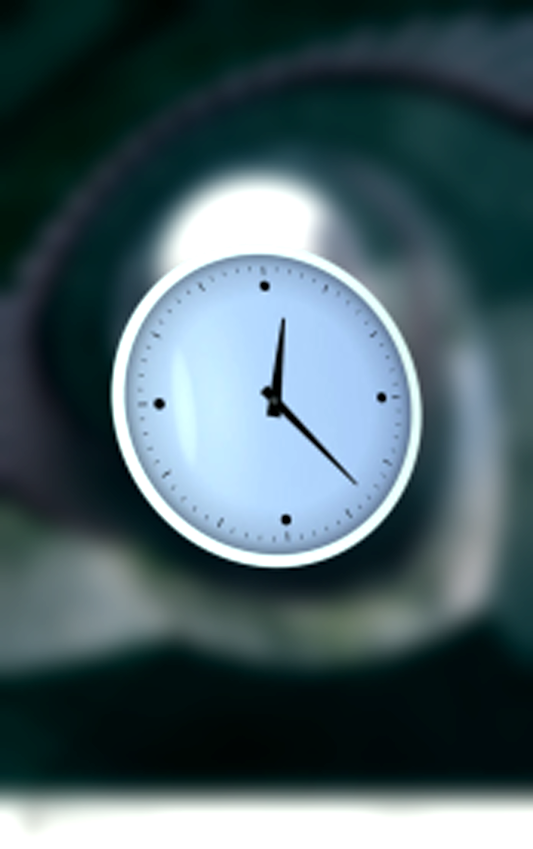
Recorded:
{"hour": 12, "minute": 23}
